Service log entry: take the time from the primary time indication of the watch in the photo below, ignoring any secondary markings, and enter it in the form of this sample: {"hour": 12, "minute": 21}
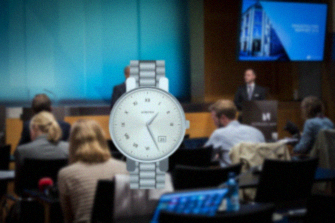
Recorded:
{"hour": 1, "minute": 26}
